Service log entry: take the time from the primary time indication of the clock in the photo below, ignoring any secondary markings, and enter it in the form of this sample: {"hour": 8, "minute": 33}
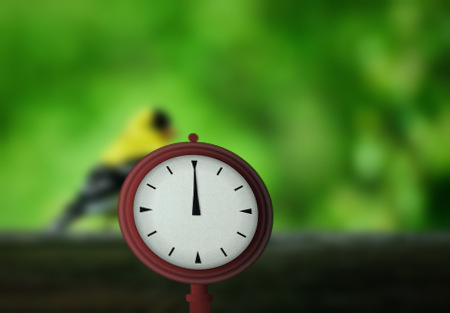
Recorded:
{"hour": 12, "minute": 0}
